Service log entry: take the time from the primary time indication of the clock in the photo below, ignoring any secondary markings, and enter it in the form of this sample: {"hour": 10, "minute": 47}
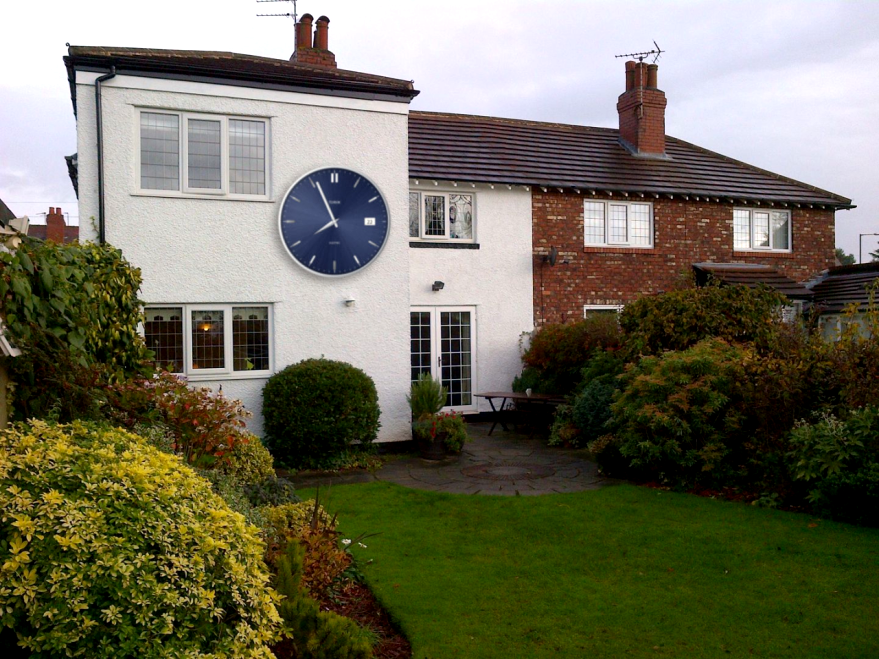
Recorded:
{"hour": 7, "minute": 56}
